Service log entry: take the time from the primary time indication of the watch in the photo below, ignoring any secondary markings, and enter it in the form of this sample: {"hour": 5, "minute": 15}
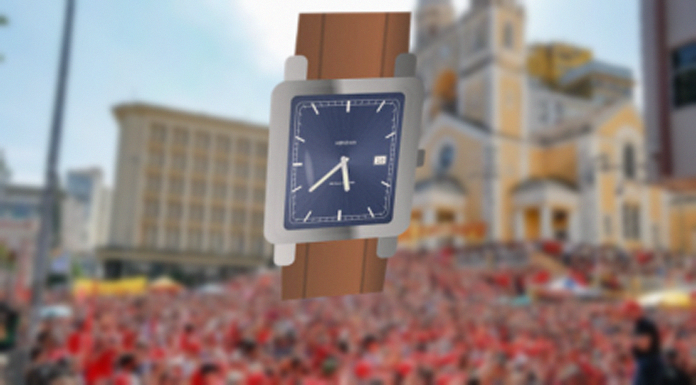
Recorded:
{"hour": 5, "minute": 38}
